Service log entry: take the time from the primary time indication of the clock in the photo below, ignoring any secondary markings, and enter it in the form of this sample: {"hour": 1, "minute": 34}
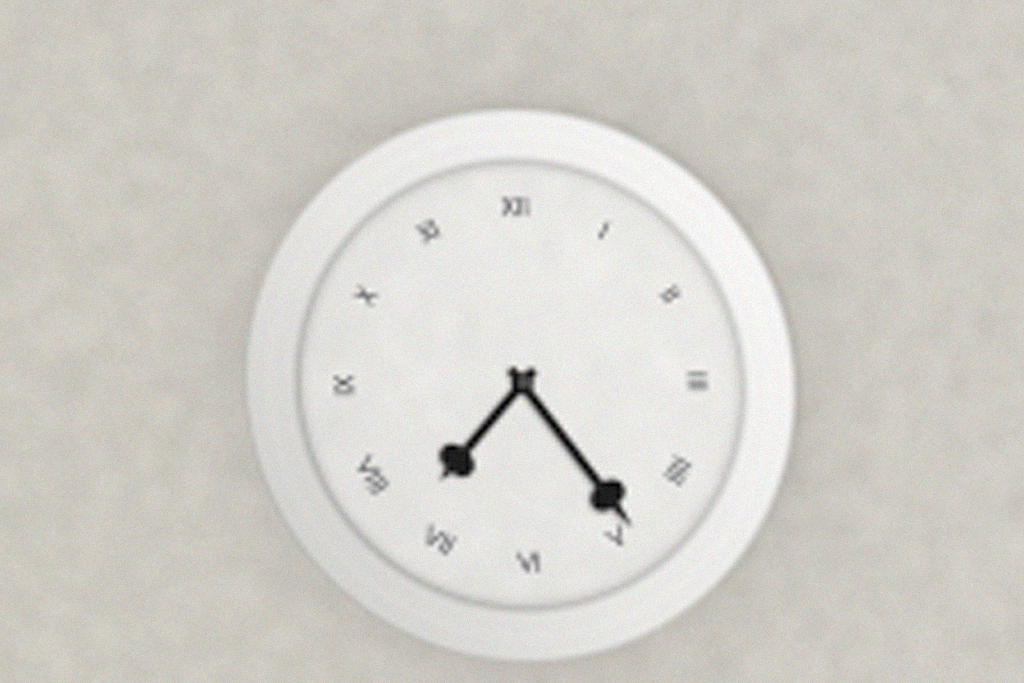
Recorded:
{"hour": 7, "minute": 24}
